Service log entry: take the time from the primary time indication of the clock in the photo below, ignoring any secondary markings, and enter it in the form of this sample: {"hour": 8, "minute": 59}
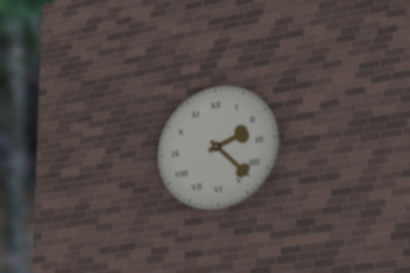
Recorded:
{"hour": 2, "minute": 23}
